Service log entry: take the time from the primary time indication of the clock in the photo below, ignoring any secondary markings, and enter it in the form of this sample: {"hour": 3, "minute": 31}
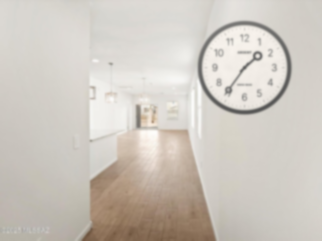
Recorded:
{"hour": 1, "minute": 36}
